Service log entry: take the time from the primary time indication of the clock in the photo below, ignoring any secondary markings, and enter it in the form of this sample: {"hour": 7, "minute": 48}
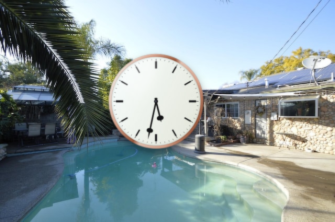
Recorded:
{"hour": 5, "minute": 32}
